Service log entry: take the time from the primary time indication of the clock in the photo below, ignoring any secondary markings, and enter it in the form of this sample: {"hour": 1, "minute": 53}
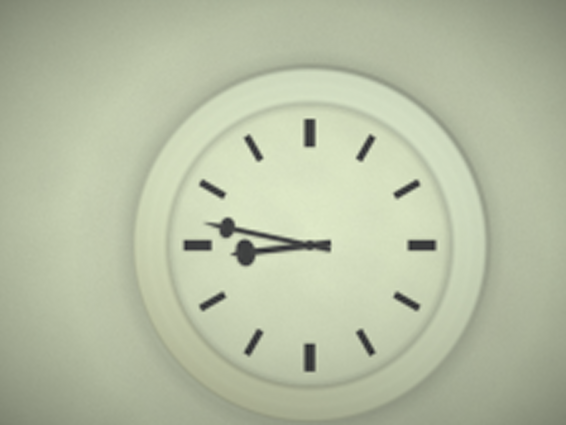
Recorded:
{"hour": 8, "minute": 47}
